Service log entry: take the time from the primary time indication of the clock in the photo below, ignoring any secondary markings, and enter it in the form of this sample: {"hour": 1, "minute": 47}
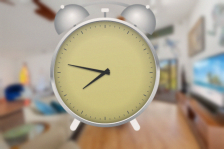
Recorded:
{"hour": 7, "minute": 47}
